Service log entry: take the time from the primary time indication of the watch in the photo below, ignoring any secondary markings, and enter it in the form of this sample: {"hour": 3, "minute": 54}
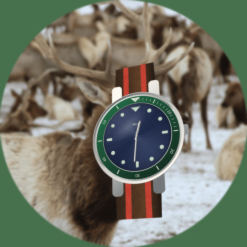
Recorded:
{"hour": 12, "minute": 31}
